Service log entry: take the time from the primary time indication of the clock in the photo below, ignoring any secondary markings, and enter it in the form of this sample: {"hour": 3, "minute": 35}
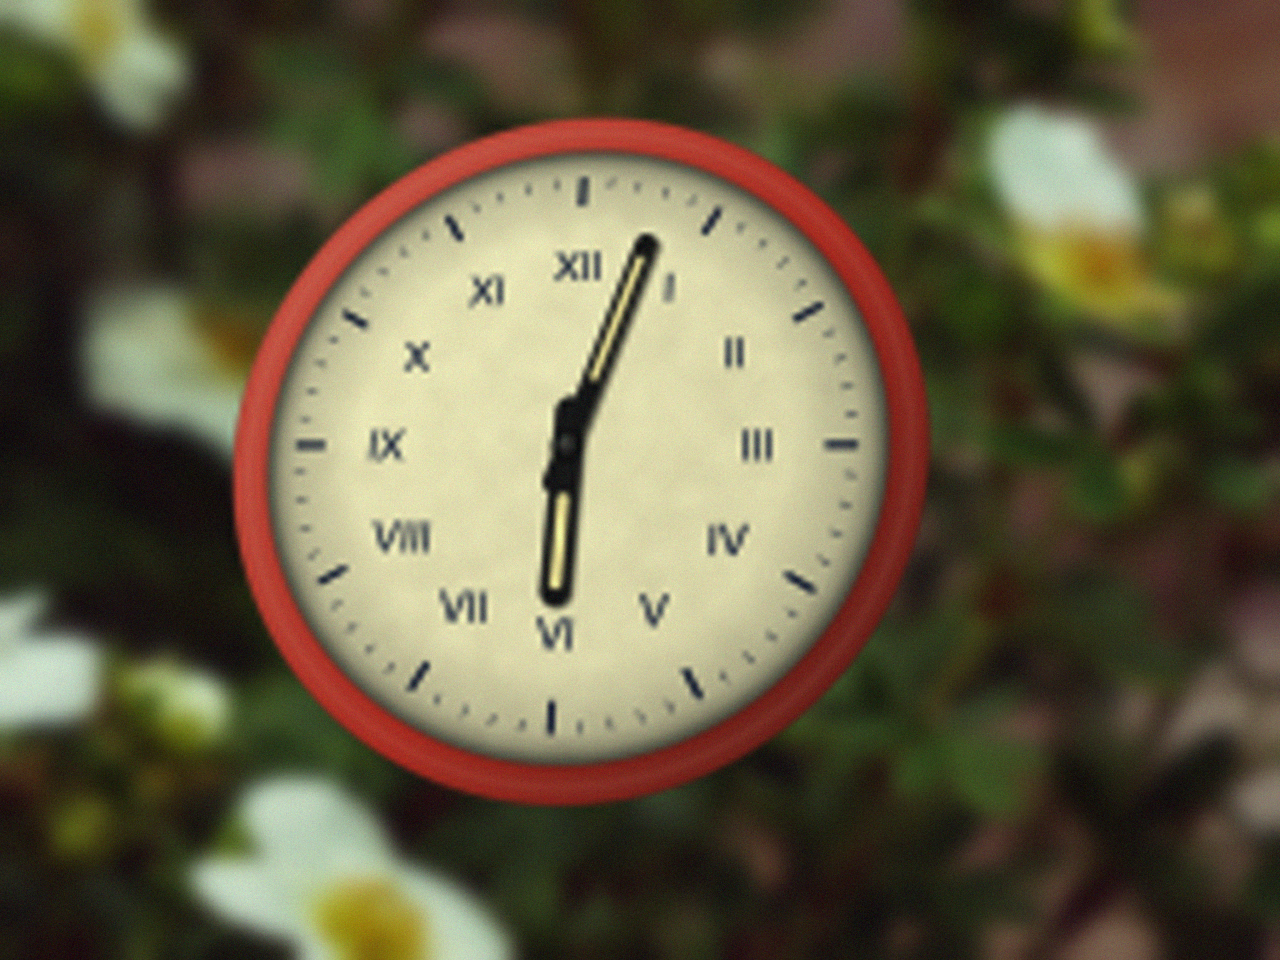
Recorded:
{"hour": 6, "minute": 3}
